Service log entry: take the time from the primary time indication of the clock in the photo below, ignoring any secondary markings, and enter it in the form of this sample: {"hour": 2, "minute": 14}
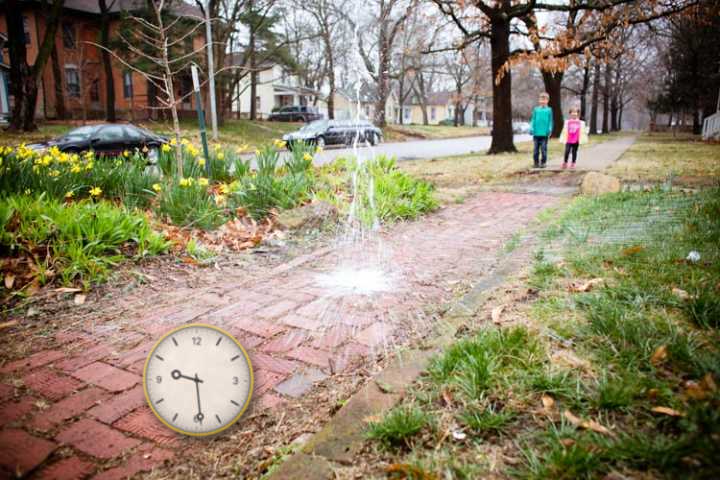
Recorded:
{"hour": 9, "minute": 29}
